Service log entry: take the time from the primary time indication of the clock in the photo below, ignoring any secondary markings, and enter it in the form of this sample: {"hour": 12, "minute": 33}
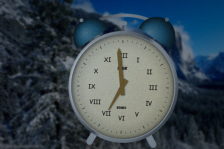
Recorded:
{"hour": 6, "minute": 59}
